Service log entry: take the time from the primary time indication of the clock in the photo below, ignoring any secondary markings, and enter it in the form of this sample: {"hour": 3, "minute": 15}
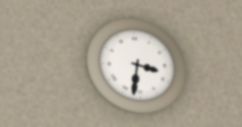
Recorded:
{"hour": 3, "minute": 32}
